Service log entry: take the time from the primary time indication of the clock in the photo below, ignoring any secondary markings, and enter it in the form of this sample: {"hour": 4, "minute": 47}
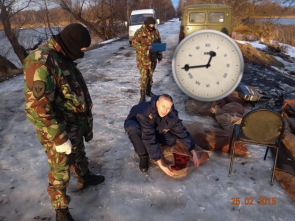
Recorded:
{"hour": 12, "minute": 44}
